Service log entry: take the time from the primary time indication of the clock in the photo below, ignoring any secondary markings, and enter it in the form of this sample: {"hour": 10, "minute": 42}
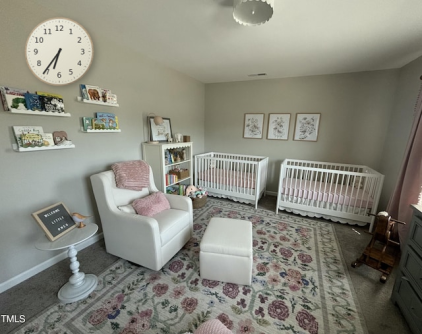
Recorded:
{"hour": 6, "minute": 36}
